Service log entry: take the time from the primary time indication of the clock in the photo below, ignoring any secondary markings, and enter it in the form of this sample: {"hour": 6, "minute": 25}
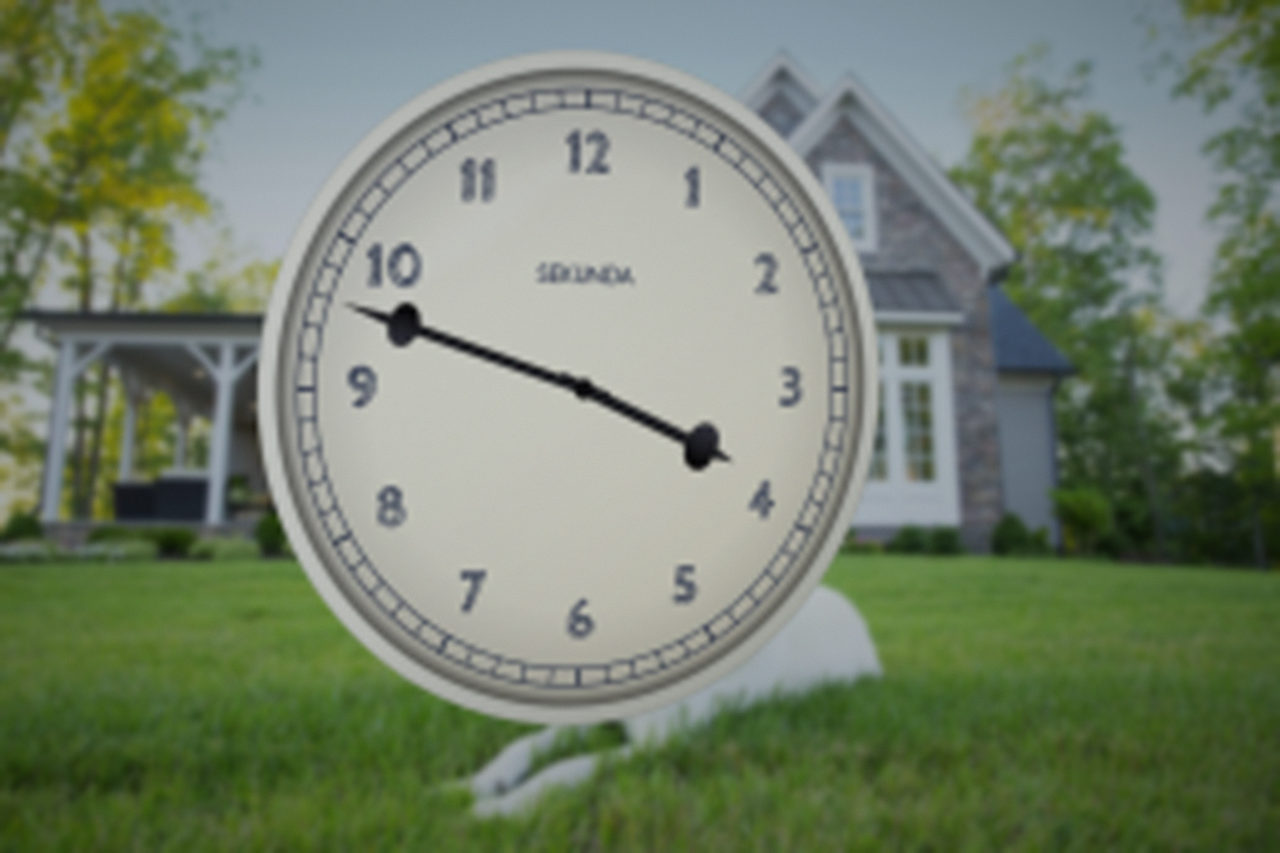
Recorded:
{"hour": 3, "minute": 48}
